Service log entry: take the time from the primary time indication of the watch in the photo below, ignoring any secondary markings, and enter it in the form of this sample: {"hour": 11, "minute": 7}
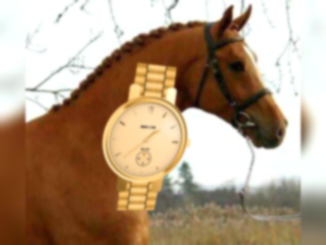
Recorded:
{"hour": 1, "minute": 38}
